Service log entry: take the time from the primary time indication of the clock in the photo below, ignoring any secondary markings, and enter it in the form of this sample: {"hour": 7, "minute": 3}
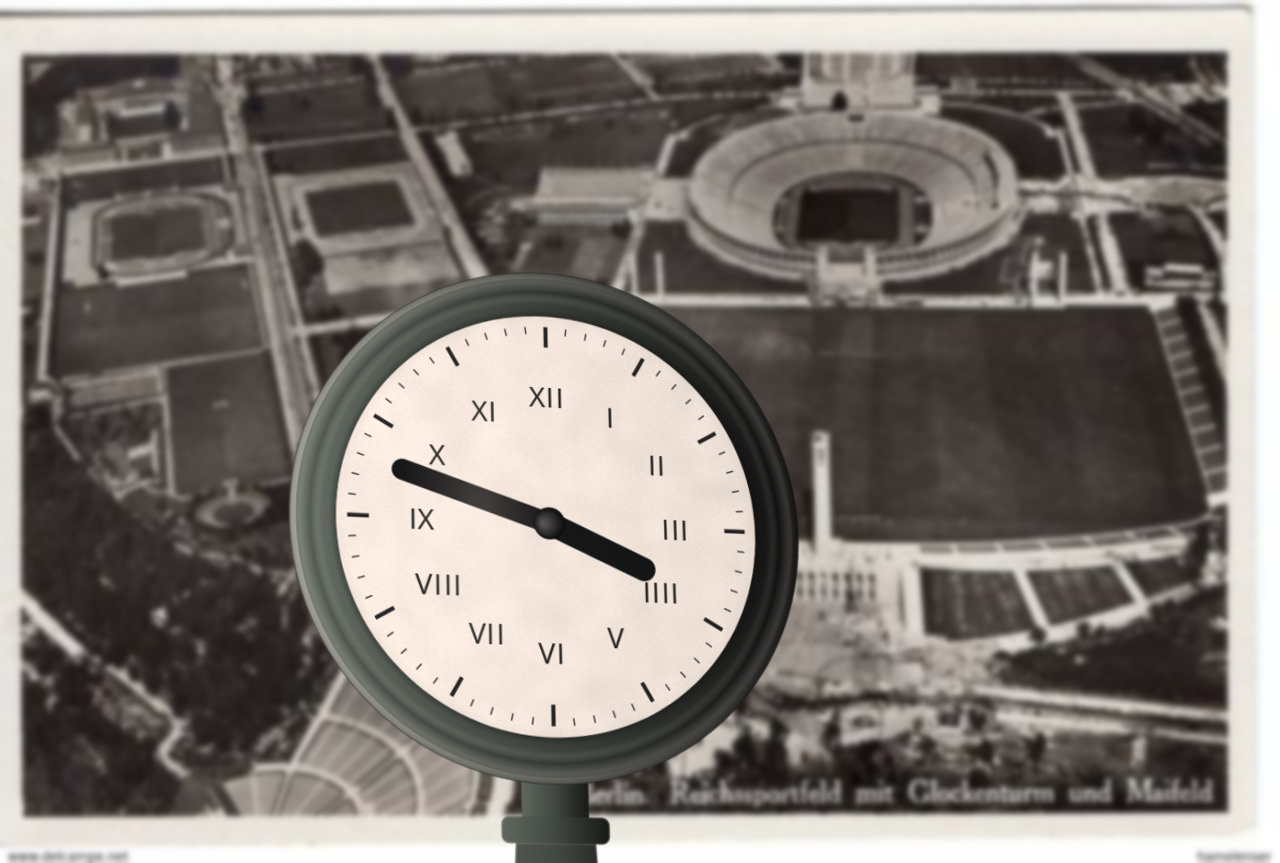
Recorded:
{"hour": 3, "minute": 48}
